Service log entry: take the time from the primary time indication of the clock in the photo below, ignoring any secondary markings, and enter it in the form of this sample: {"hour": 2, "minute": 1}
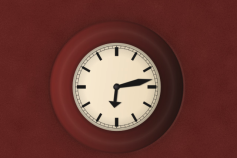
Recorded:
{"hour": 6, "minute": 13}
